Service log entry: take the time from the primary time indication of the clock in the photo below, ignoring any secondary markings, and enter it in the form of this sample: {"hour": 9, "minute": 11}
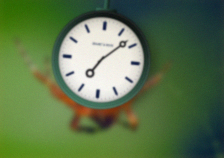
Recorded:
{"hour": 7, "minute": 8}
